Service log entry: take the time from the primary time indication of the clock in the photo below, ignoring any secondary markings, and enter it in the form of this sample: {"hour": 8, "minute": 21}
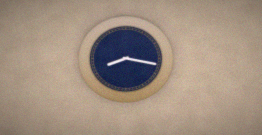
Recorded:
{"hour": 8, "minute": 17}
